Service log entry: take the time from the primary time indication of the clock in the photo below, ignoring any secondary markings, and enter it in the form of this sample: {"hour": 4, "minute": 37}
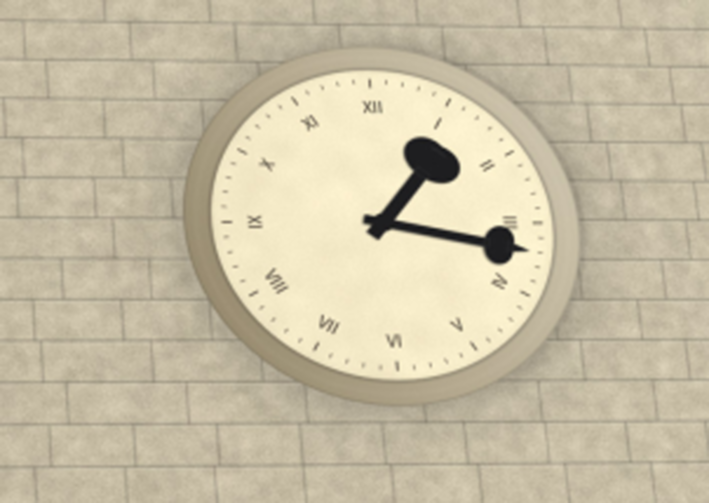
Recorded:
{"hour": 1, "minute": 17}
